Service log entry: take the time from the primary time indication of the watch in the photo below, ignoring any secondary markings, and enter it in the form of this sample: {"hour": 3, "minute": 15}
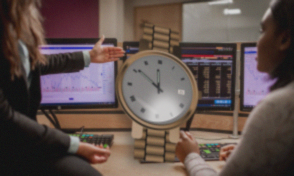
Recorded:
{"hour": 11, "minute": 51}
